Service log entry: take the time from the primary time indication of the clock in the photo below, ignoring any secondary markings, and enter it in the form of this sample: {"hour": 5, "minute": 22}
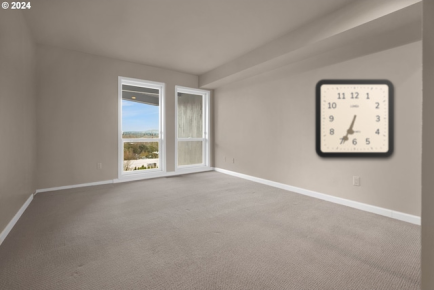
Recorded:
{"hour": 6, "minute": 34}
